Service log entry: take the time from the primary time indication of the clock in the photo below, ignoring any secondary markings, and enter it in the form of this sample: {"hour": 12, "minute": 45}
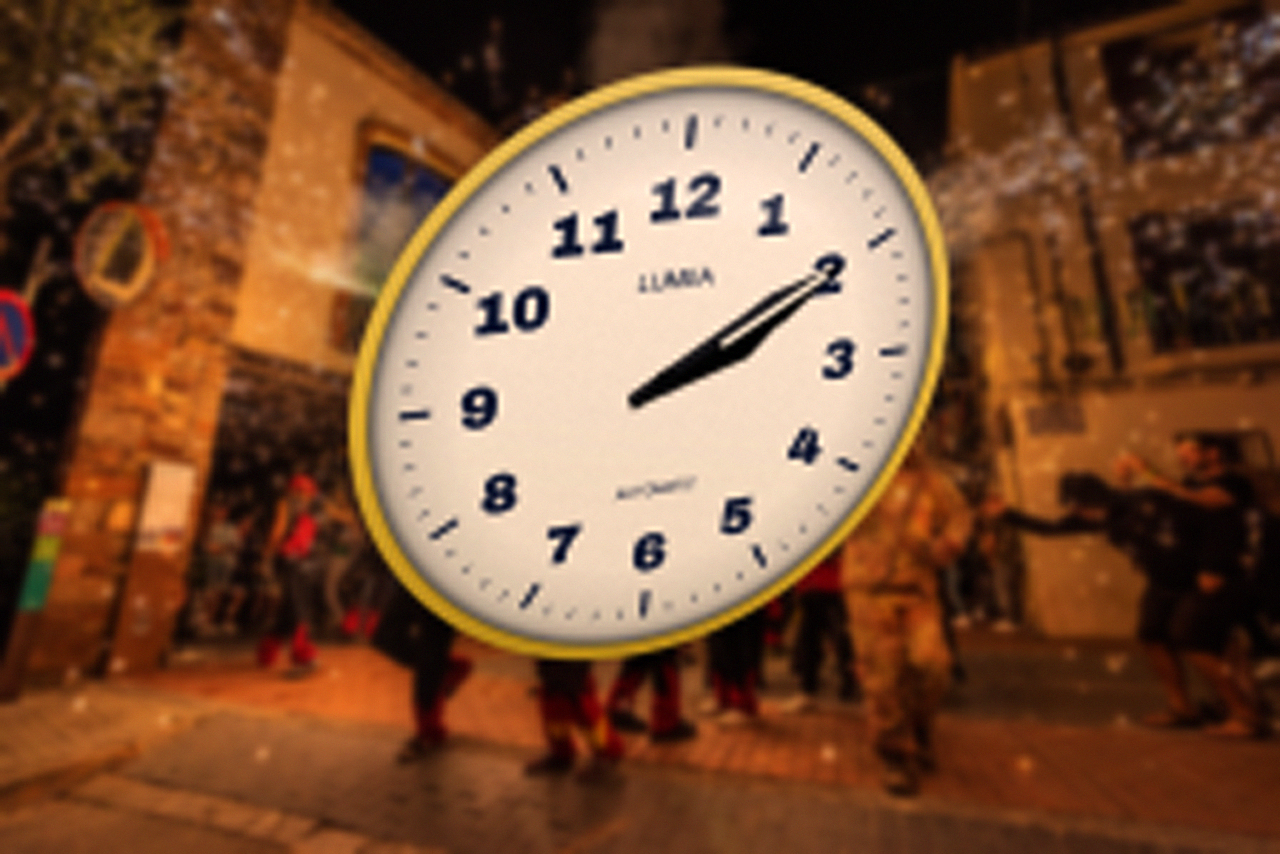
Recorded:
{"hour": 2, "minute": 10}
